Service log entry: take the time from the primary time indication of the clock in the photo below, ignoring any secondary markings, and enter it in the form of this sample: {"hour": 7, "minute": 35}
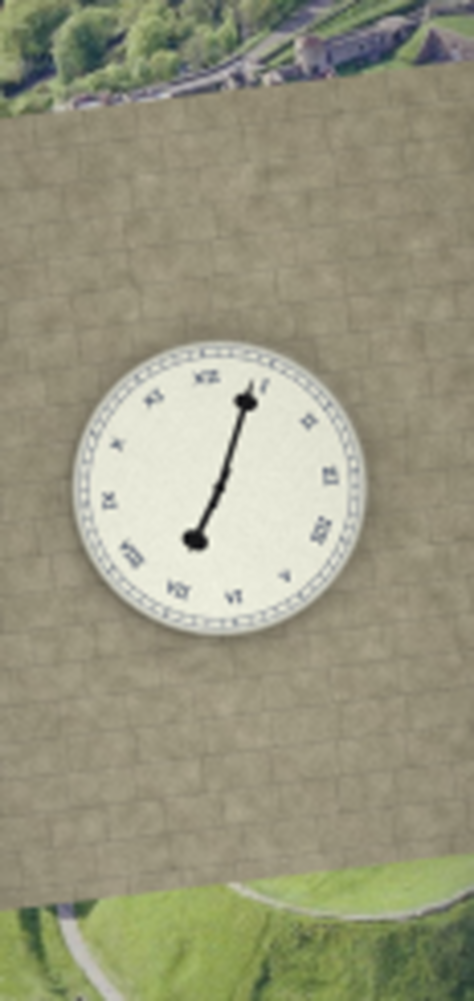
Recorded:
{"hour": 7, "minute": 4}
